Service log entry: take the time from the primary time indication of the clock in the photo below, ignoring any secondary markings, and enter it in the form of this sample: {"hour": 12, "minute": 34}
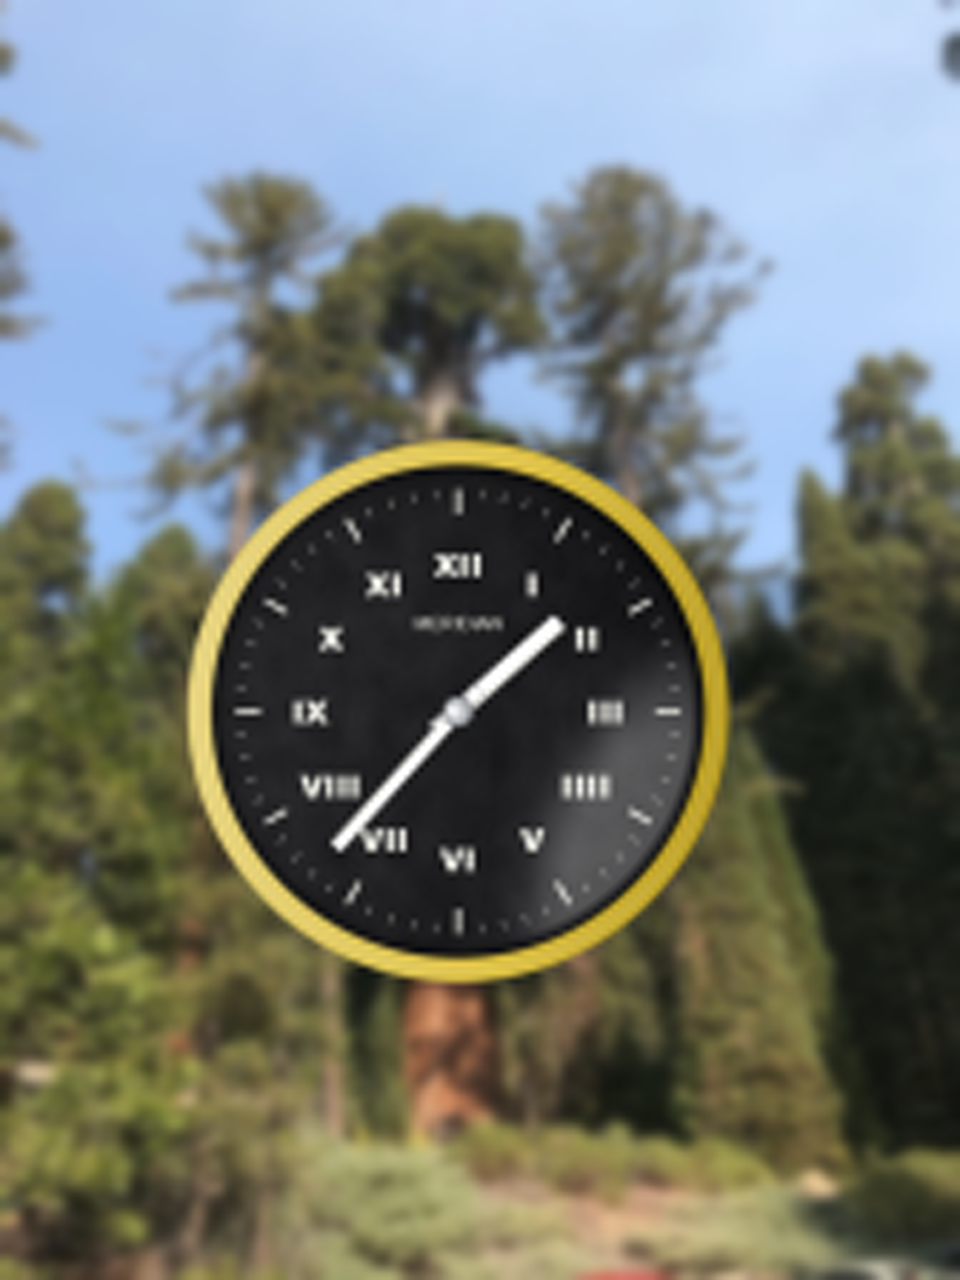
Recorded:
{"hour": 1, "minute": 37}
